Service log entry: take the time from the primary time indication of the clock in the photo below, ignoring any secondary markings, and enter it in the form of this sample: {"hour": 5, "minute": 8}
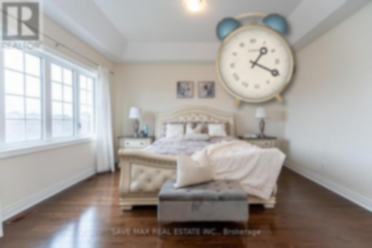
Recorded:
{"hour": 1, "minute": 20}
